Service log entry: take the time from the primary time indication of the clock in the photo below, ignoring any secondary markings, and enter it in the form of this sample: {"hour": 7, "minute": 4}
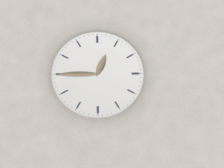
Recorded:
{"hour": 12, "minute": 45}
